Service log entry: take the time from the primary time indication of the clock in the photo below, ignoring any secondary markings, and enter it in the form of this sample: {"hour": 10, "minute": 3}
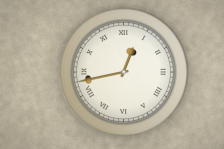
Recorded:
{"hour": 12, "minute": 43}
